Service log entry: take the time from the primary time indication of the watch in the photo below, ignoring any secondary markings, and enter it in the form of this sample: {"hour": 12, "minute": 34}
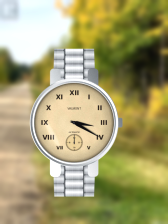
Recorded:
{"hour": 3, "minute": 20}
